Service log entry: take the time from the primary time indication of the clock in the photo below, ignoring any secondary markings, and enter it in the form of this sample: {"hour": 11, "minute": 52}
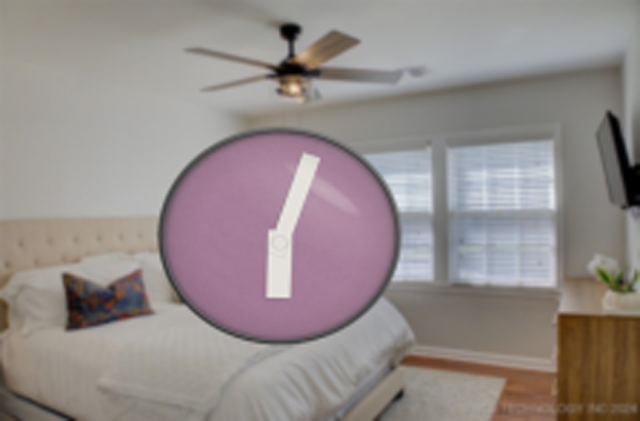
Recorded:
{"hour": 6, "minute": 3}
